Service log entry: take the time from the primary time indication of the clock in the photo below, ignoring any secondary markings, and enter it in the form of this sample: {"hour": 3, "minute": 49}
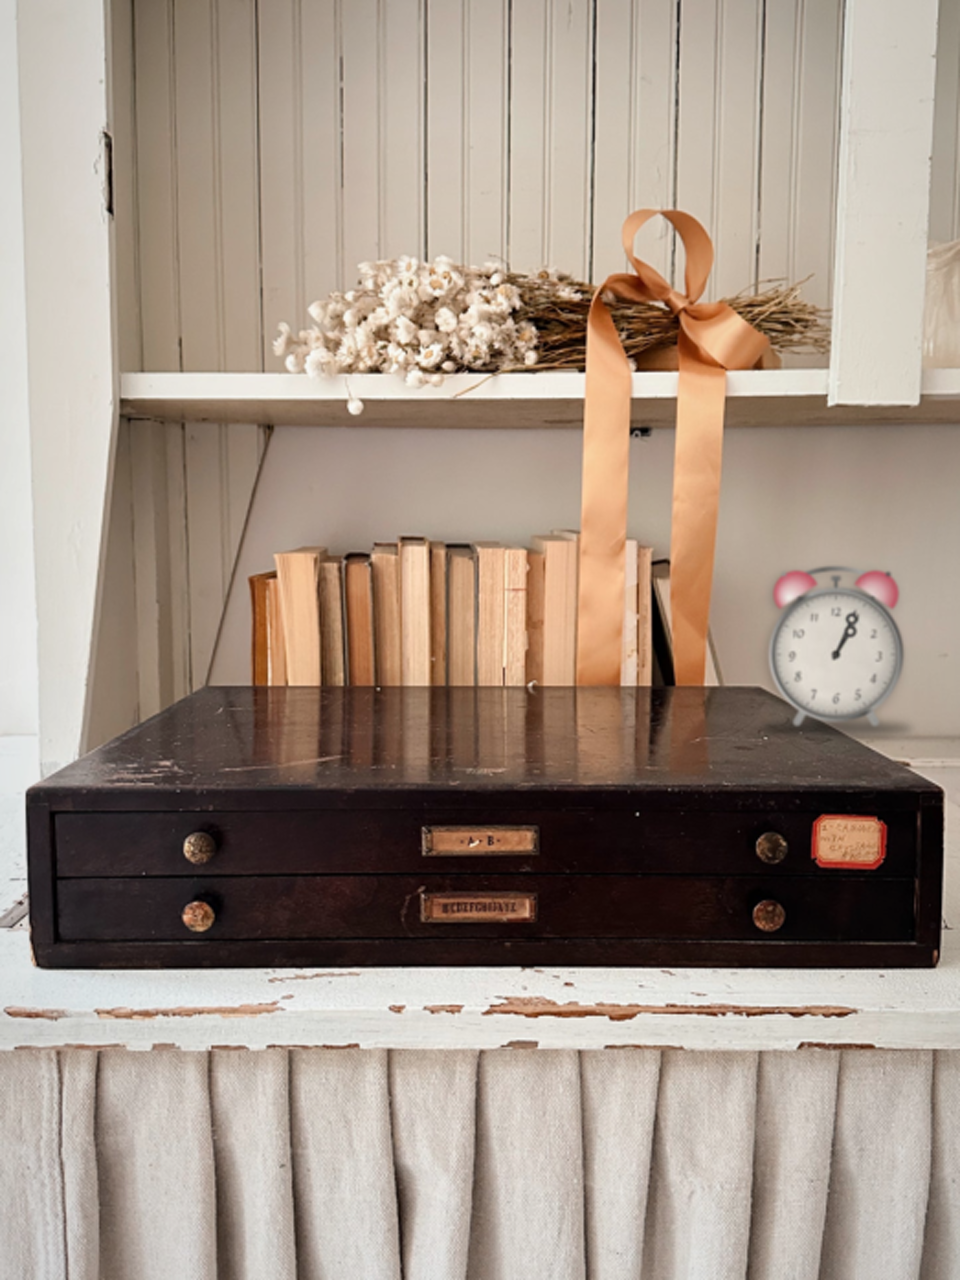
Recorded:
{"hour": 1, "minute": 4}
